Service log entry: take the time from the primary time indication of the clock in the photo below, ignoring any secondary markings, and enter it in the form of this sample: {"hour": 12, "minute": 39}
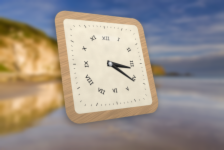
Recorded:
{"hour": 3, "minute": 21}
